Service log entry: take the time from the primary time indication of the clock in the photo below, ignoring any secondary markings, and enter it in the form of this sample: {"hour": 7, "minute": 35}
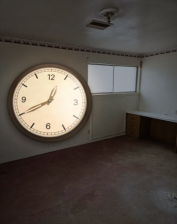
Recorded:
{"hour": 12, "minute": 40}
